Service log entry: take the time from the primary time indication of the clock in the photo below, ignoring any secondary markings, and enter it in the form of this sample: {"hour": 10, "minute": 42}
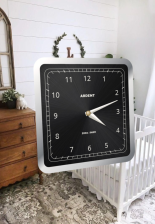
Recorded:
{"hour": 4, "minute": 12}
